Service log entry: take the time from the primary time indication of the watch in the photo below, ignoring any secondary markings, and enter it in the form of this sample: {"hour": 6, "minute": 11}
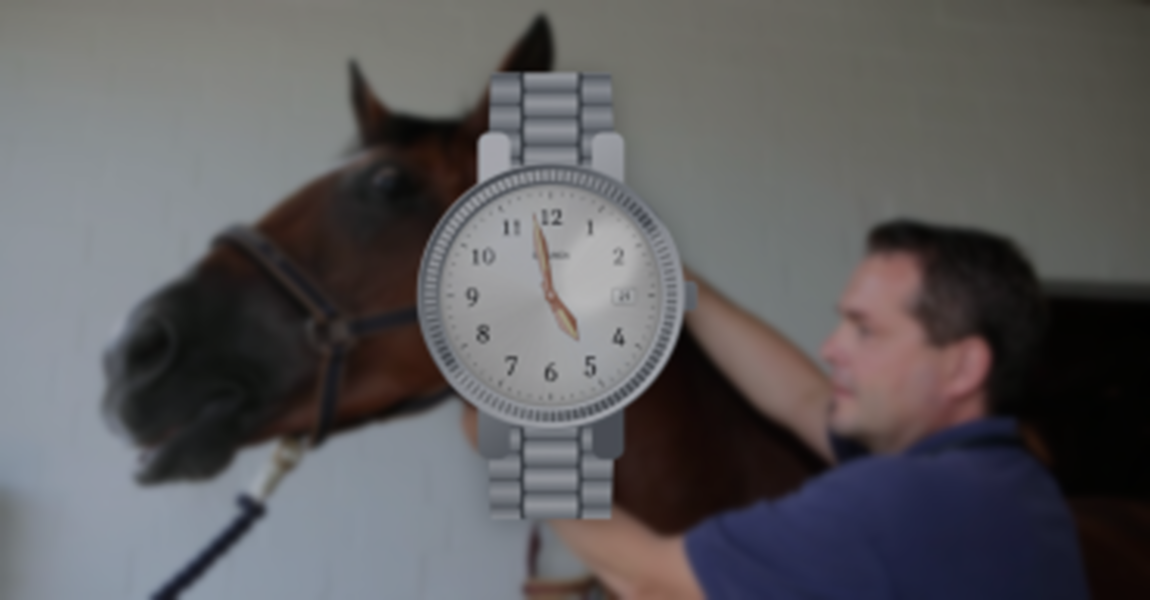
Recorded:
{"hour": 4, "minute": 58}
